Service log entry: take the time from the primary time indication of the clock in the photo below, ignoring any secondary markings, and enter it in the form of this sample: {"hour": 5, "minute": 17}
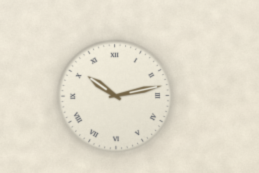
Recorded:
{"hour": 10, "minute": 13}
